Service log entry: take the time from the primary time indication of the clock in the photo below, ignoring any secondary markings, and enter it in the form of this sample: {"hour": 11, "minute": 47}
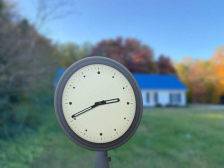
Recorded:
{"hour": 2, "minute": 41}
